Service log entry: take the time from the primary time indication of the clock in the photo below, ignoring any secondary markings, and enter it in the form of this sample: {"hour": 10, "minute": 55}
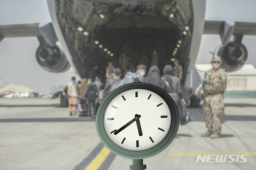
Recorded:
{"hour": 5, "minute": 39}
